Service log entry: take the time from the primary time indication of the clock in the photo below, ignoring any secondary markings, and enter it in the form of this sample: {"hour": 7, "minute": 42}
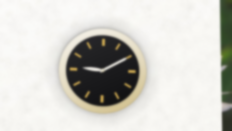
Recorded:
{"hour": 9, "minute": 10}
